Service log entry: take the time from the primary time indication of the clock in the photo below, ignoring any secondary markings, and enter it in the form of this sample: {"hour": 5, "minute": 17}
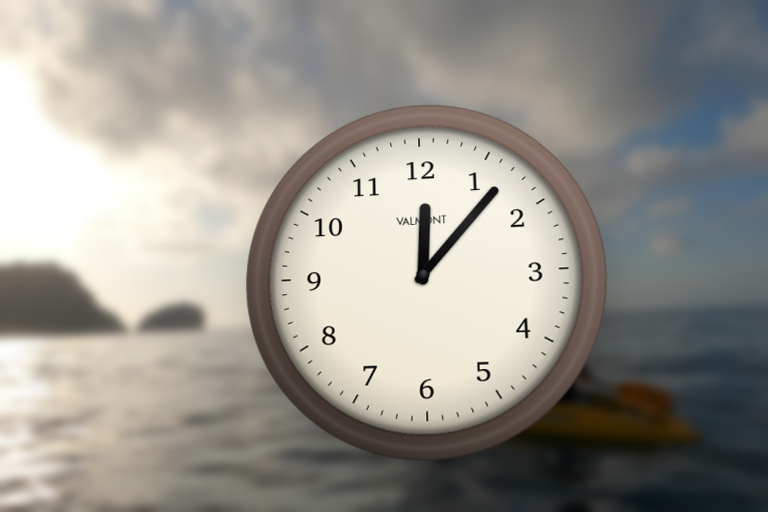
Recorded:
{"hour": 12, "minute": 7}
